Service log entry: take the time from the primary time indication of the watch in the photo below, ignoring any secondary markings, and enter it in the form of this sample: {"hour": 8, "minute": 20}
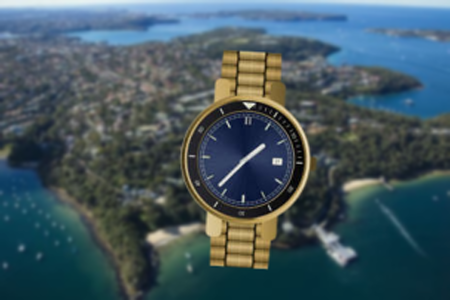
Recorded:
{"hour": 1, "minute": 37}
